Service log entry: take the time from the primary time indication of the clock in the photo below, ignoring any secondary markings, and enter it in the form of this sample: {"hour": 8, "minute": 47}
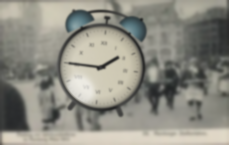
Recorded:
{"hour": 1, "minute": 45}
